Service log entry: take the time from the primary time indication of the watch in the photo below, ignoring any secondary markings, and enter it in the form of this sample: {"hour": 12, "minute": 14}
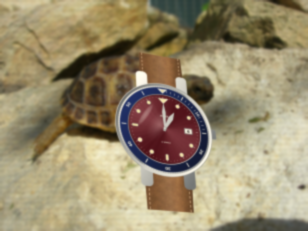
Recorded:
{"hour": 1, "minute": 0}
